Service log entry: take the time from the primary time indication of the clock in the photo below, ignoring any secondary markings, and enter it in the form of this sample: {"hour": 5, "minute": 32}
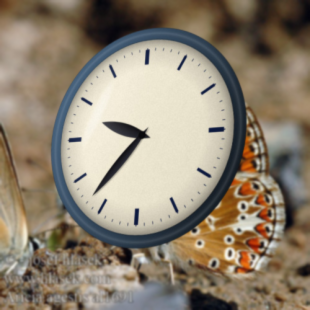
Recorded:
{"hour": 9, "minute": 37}
